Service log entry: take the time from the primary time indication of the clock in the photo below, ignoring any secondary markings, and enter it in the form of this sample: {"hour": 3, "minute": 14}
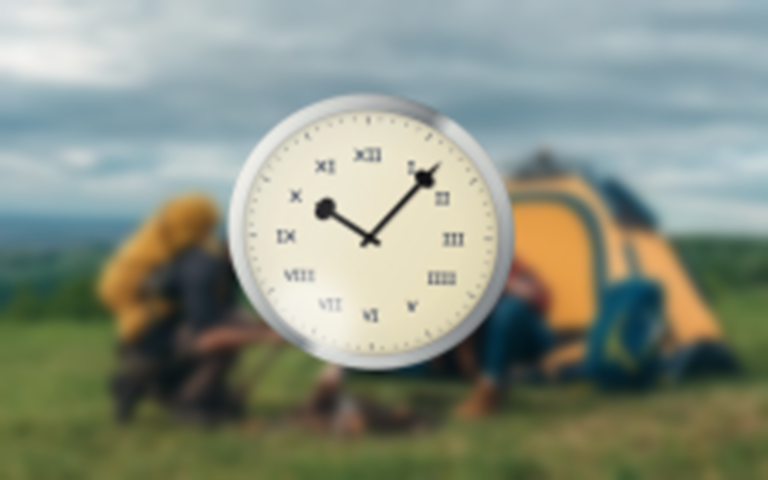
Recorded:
{"hour": 10, "minute": 7}
